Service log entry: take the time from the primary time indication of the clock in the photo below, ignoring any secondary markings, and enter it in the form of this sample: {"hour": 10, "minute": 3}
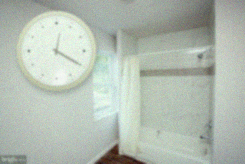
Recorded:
{"hour": 12, "minute": 20}
